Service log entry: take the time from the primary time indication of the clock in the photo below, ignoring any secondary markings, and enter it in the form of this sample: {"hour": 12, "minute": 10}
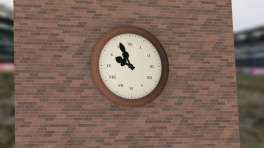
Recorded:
{"hour": 9, "minute": 56}
